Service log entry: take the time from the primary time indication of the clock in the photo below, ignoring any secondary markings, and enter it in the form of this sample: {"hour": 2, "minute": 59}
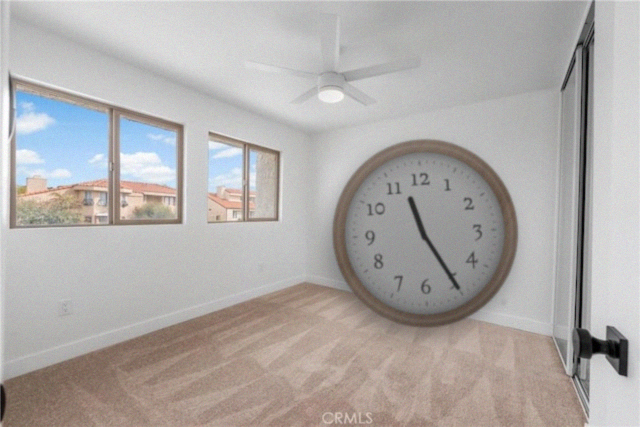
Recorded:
{"hour": 11, "minute": 25}
